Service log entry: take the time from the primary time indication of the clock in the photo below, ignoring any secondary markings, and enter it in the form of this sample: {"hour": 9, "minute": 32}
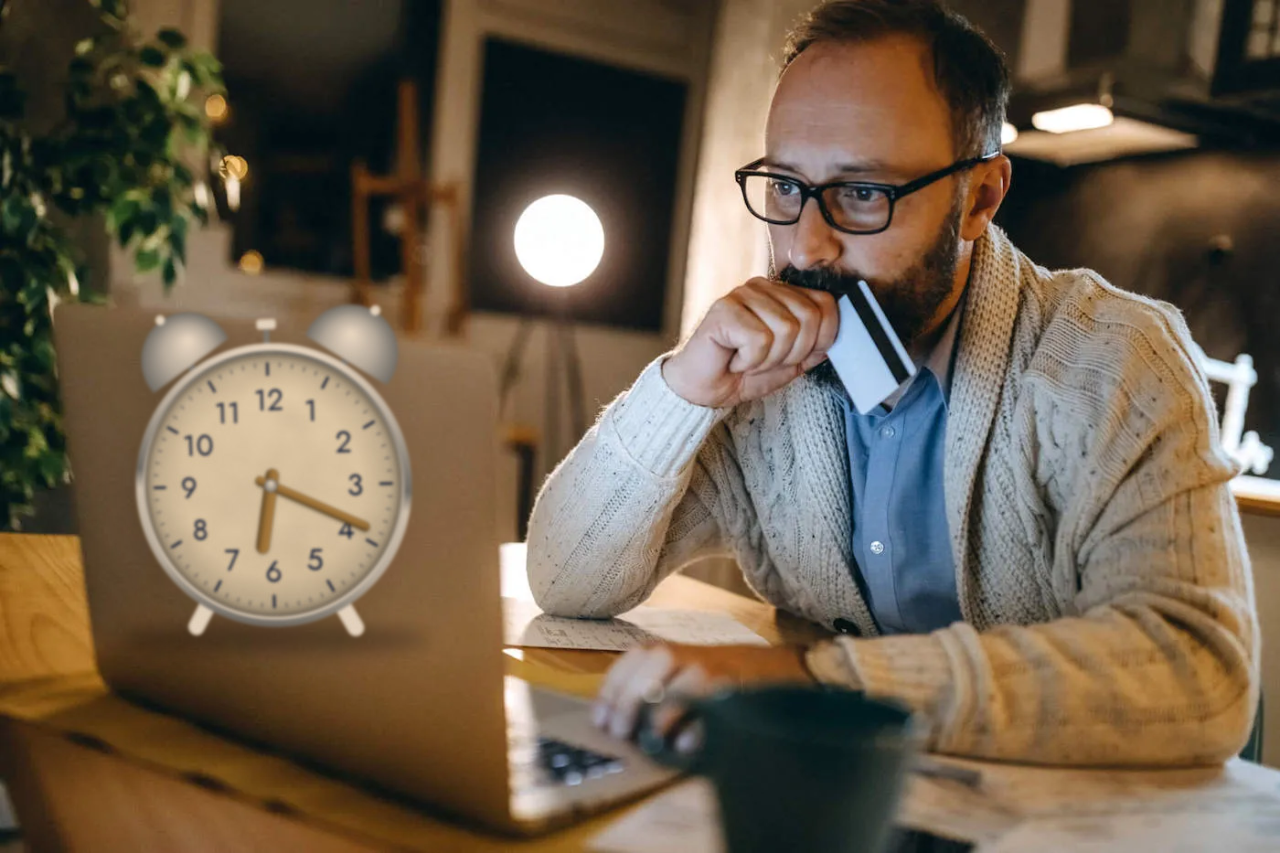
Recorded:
{"hour": 6, "minute": 19}
